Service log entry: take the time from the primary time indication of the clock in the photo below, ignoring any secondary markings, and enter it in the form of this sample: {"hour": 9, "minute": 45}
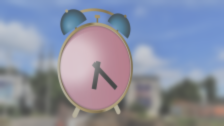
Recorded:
{"hour": 6, "minute": 22}
